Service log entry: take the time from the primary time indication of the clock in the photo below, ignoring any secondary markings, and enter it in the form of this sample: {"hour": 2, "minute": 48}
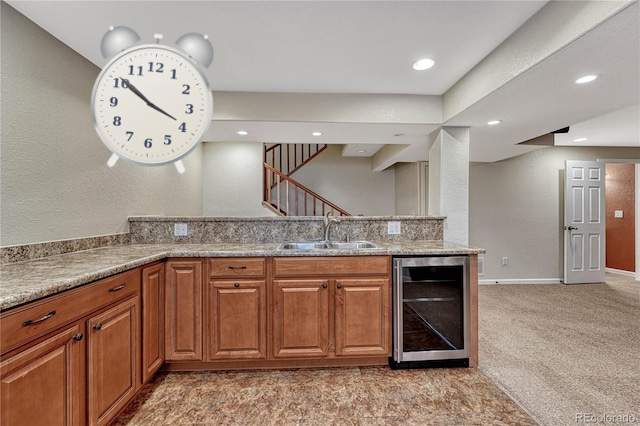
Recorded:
{"hour": 3, "minute": 51}
